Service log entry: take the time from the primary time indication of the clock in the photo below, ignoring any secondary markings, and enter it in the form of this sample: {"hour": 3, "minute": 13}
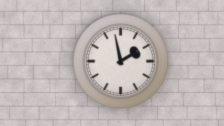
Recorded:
{"hour": 1, "minute": 58}
